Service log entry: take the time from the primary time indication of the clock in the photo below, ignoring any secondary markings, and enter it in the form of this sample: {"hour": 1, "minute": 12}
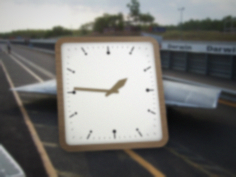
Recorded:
{"hour": 1, "minute": 46}
